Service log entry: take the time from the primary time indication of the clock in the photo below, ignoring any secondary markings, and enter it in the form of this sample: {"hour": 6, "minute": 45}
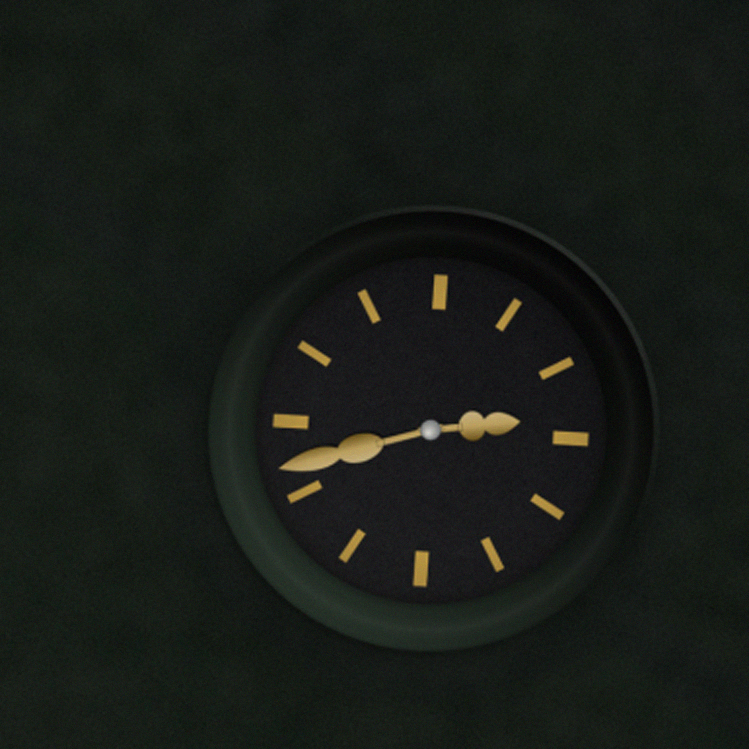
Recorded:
{"hour": 2, "minute": 42}
